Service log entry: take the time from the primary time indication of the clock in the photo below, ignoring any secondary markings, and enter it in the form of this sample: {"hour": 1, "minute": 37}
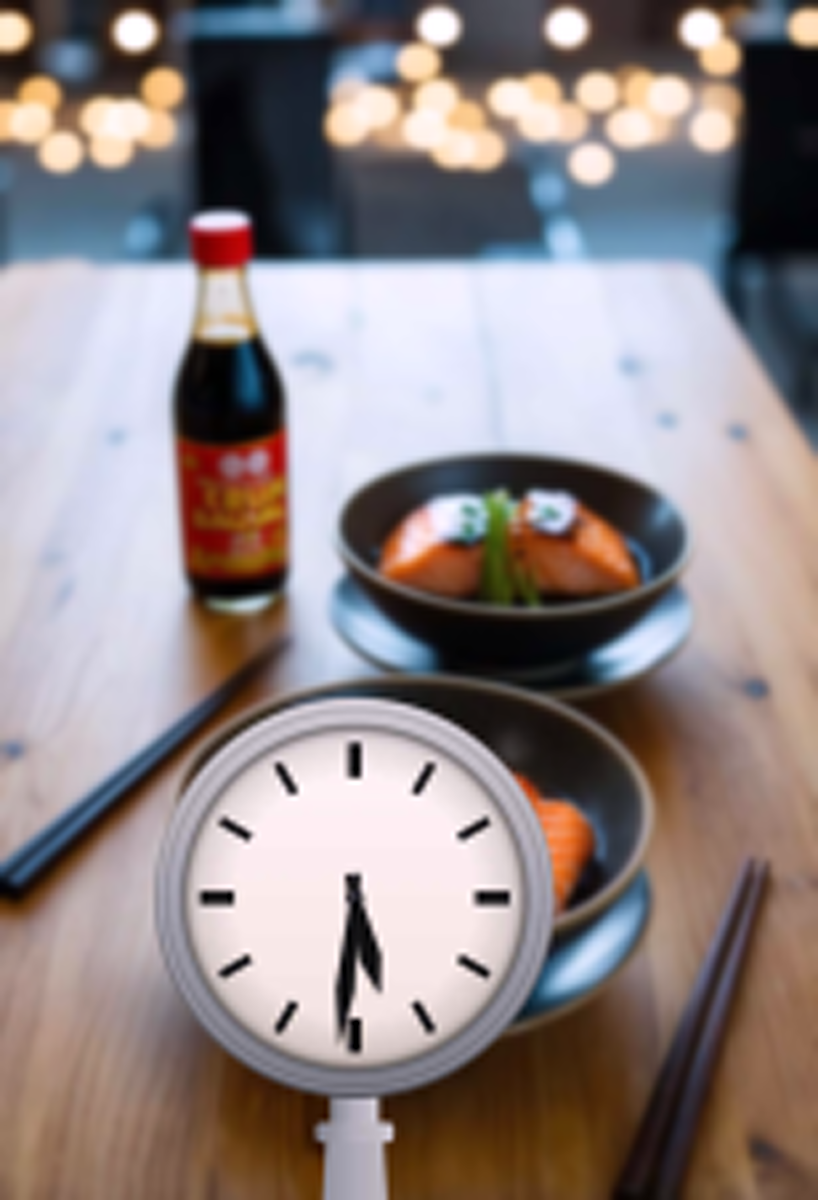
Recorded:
{"hour": 5, "minute": 31}
